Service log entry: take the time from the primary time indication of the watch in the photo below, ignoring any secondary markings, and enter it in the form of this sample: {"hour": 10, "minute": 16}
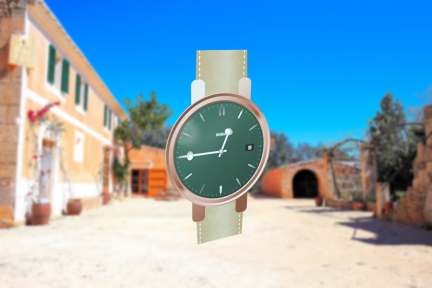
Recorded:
{"hour": 12, "minute": 45}
